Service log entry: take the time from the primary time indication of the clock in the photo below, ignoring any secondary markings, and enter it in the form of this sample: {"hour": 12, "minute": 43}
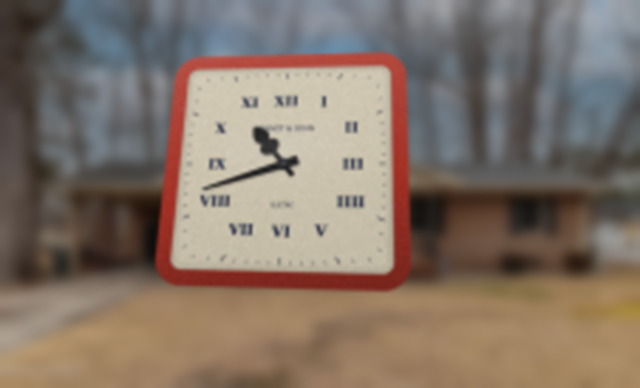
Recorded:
{"hour": 10, "minute": 42}
